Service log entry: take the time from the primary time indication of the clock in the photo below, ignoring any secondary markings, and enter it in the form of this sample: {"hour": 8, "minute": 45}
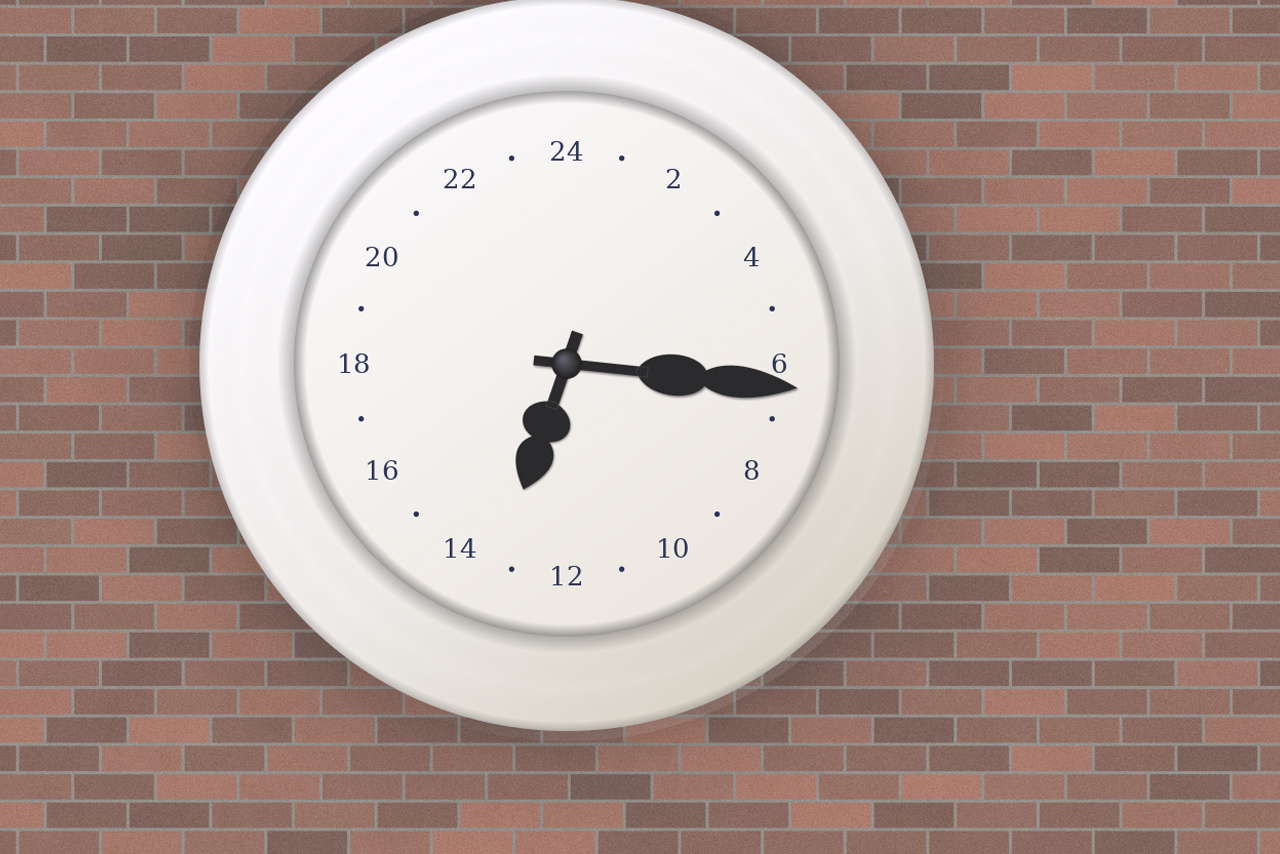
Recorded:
{"hour": 13, "minute": 16}
